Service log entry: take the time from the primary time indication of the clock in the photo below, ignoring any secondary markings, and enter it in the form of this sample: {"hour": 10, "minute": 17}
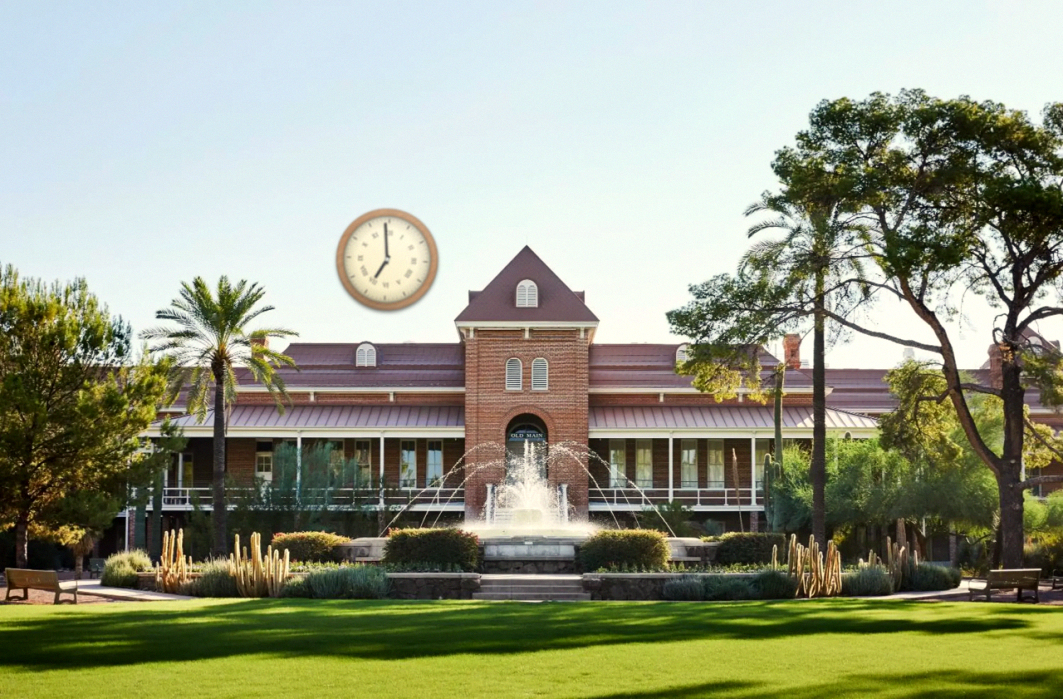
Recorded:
{"hour": 6, "minute": 59}
